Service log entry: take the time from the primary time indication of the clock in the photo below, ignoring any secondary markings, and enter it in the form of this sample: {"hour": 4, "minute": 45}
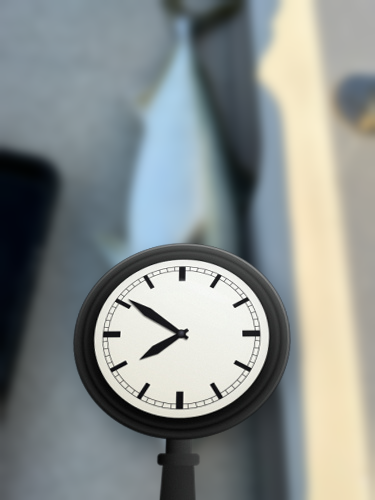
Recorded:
{"hour": 7, "minute": 51}
